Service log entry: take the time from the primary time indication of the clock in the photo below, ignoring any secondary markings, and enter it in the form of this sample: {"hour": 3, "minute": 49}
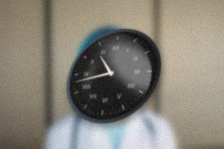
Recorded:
{"hour": 10, "minute": 43}
